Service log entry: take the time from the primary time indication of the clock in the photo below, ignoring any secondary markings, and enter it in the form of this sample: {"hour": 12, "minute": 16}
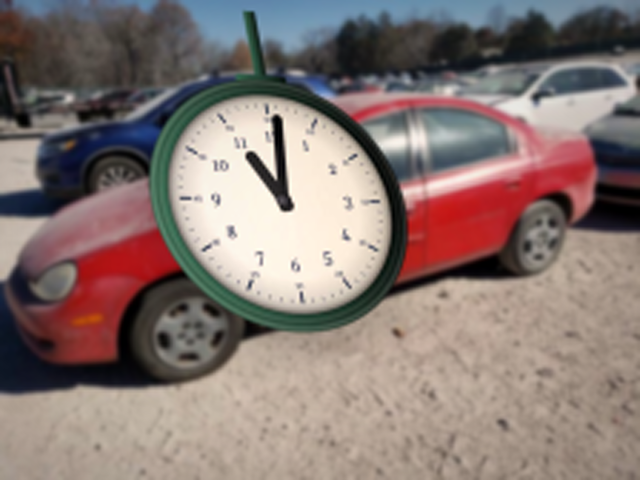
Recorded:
{"hour": 11, "minute": 1}
